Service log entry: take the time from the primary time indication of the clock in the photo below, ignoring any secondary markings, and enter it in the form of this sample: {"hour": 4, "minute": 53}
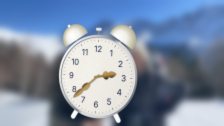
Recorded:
{"hour": 2, "minute": 38}
